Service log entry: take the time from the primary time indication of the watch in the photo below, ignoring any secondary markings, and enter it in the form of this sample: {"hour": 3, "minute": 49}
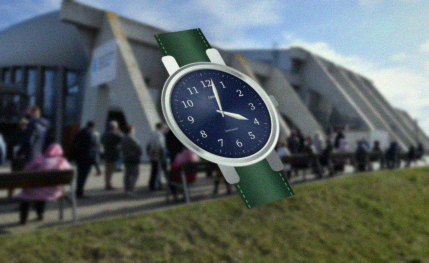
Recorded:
{"hour": 4, "minute": 2}
